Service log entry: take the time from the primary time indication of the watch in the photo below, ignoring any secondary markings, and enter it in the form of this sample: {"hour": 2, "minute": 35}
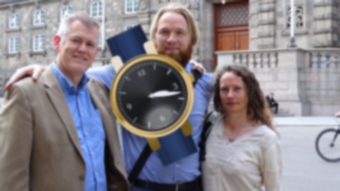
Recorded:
{"hour": 3, "minute": 18}
